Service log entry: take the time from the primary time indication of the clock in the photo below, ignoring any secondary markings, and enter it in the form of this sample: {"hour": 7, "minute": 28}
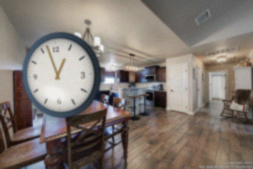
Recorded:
{"hour": 12, "minute": 57}
